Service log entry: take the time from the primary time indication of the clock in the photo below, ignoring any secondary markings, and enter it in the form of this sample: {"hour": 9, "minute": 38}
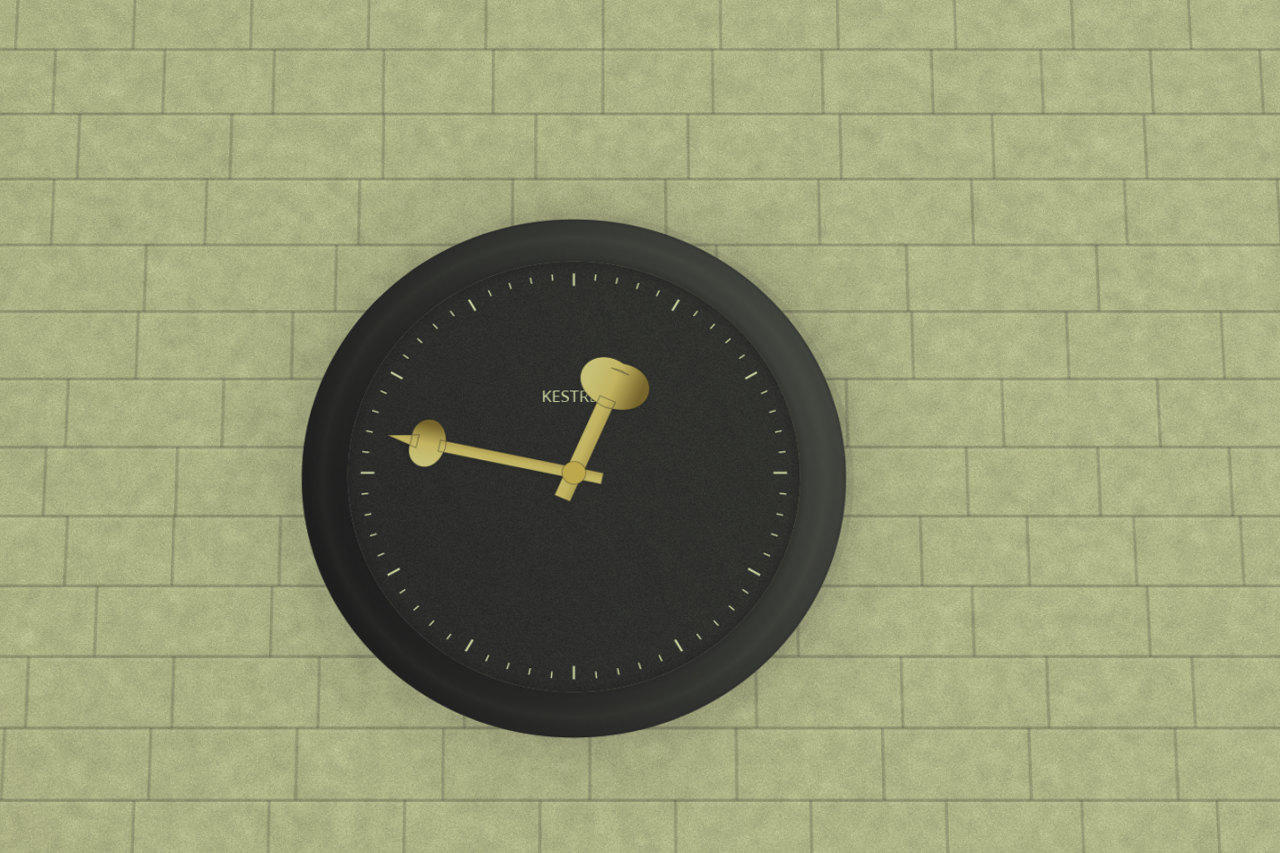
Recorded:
{"hour": 12, "minute": 47}
